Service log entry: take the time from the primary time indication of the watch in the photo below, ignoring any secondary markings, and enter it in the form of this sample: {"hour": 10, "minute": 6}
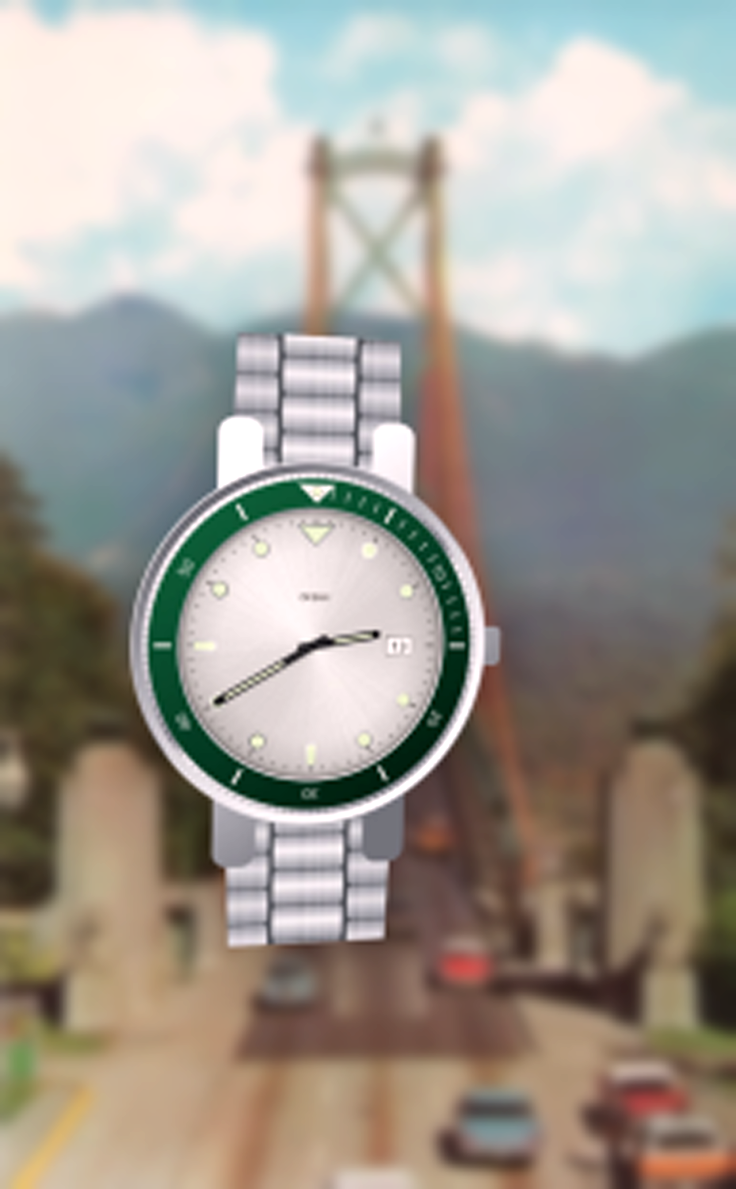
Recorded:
{"hour": 2, "minute": 40}
